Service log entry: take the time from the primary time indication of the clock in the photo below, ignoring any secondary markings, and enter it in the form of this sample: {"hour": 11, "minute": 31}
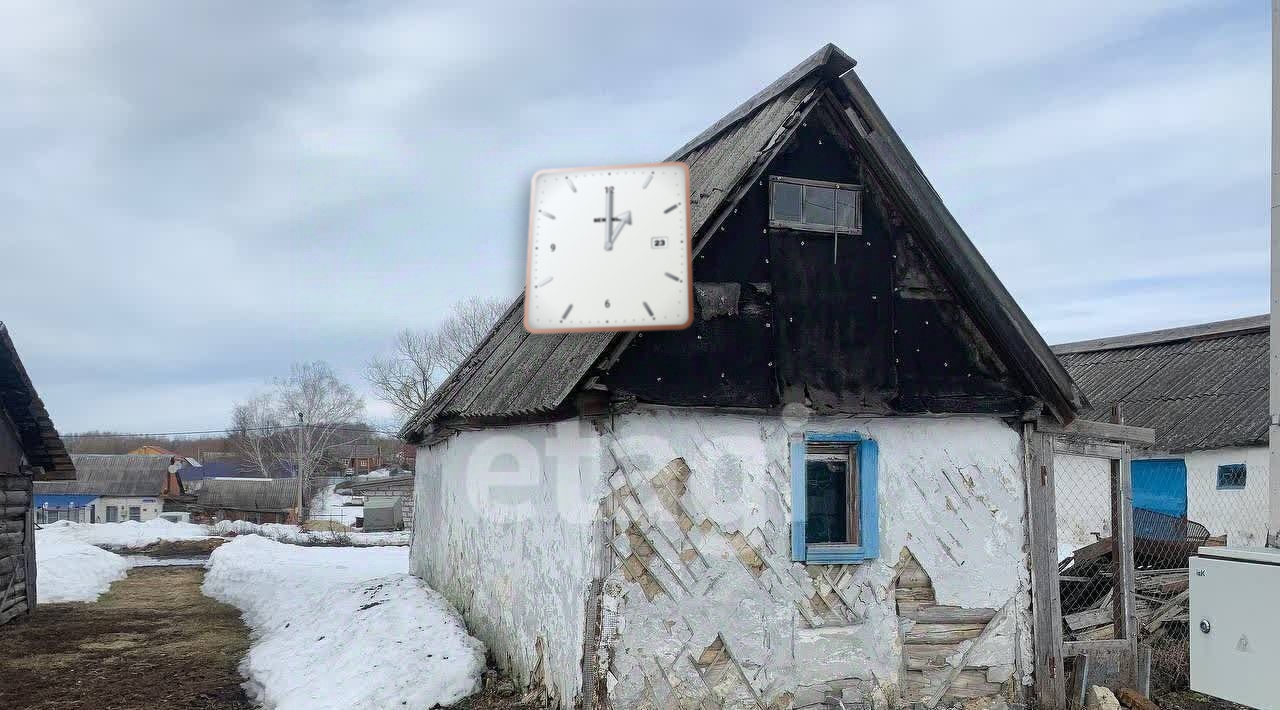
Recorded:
{"hour": 1, "minute": 0}
